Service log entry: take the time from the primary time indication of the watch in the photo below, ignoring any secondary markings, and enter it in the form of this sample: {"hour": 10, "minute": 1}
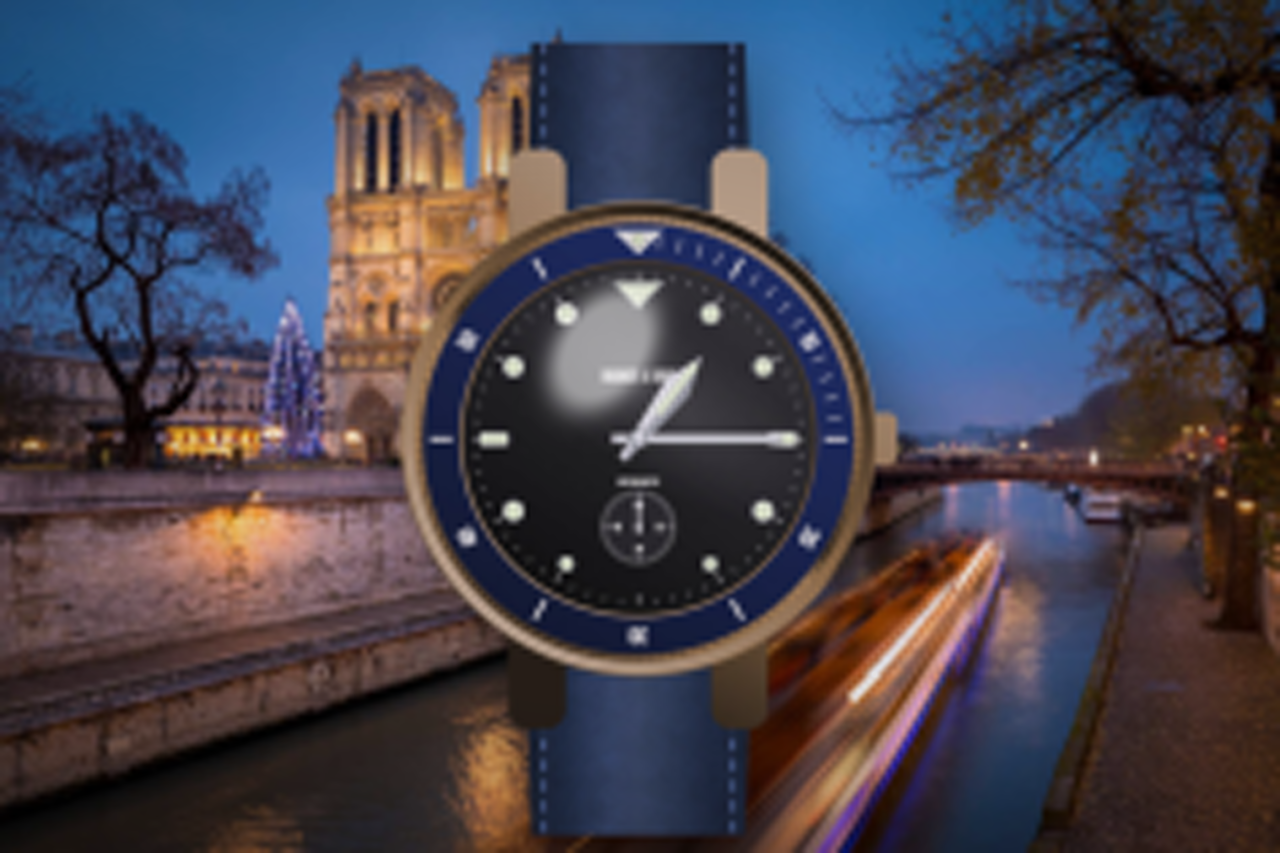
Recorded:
{"hour": 1, "minute": 15}
